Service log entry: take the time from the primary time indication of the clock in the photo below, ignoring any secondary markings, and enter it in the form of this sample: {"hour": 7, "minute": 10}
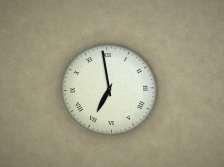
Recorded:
{"hour": 6, "minute": 59}
